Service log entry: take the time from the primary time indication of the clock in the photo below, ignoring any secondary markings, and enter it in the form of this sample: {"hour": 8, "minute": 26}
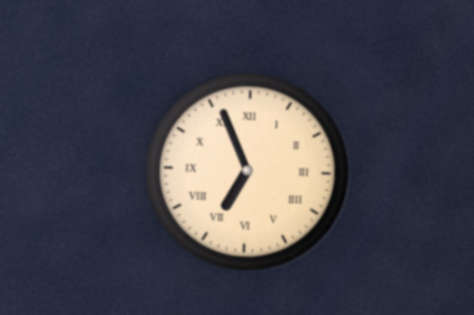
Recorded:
{"hour": 6, "minute": 56}
